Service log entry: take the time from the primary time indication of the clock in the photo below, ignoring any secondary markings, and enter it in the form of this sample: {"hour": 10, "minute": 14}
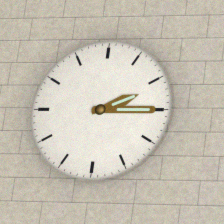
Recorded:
{"hour": 2, "minute": 15}
